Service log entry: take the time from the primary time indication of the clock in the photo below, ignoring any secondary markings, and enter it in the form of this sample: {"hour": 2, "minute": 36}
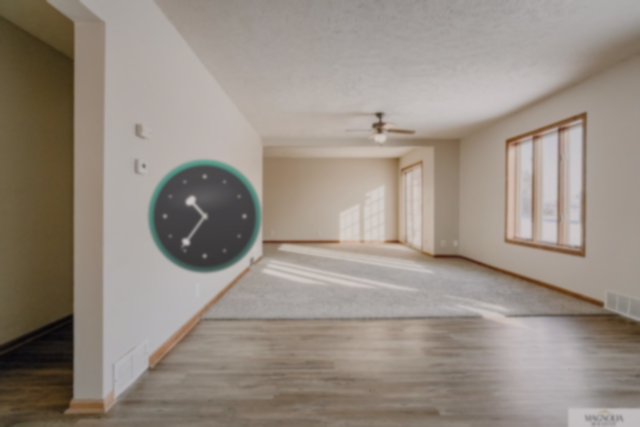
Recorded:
{"hour": 10, "minute": 36}
